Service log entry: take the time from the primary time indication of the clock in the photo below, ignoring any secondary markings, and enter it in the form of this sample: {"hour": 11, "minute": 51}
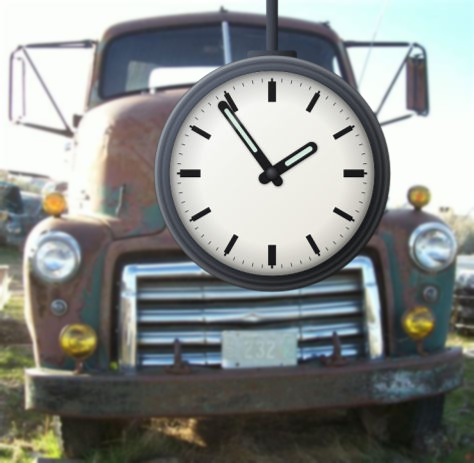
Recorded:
{"hour": 1, "minute": 54}
